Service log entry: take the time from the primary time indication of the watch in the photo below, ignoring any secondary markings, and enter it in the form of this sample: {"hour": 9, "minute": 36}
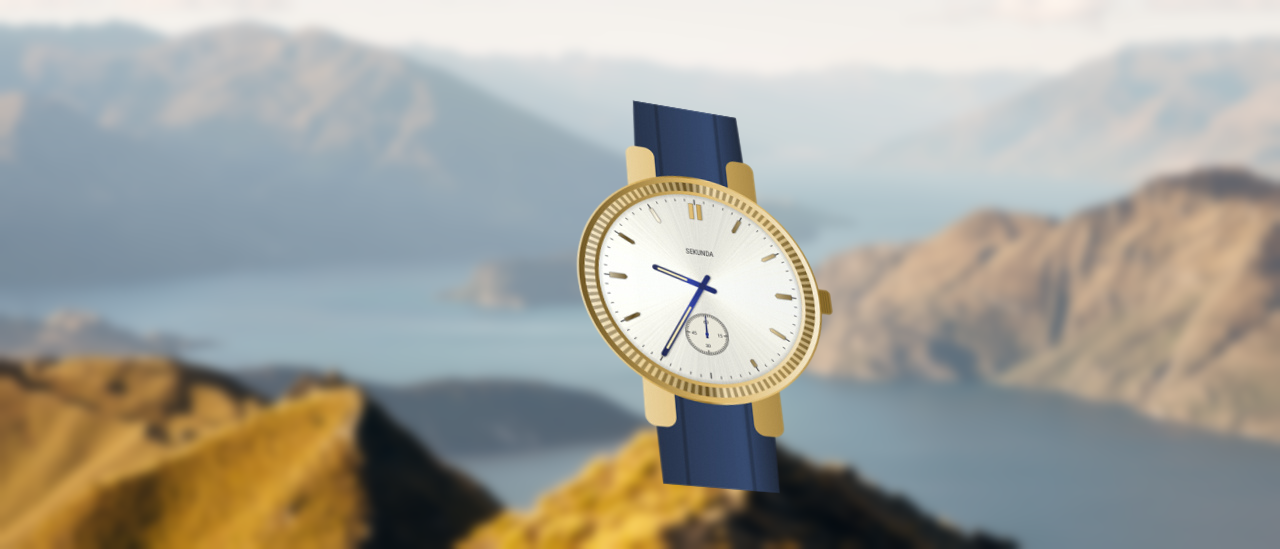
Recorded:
{"hour": 9, "minute": 35}
